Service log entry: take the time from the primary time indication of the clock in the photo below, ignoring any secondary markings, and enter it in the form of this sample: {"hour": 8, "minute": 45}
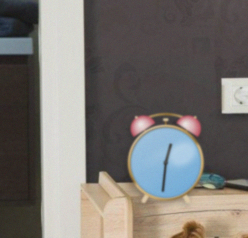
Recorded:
{"hour": 12, "minute": 31}
